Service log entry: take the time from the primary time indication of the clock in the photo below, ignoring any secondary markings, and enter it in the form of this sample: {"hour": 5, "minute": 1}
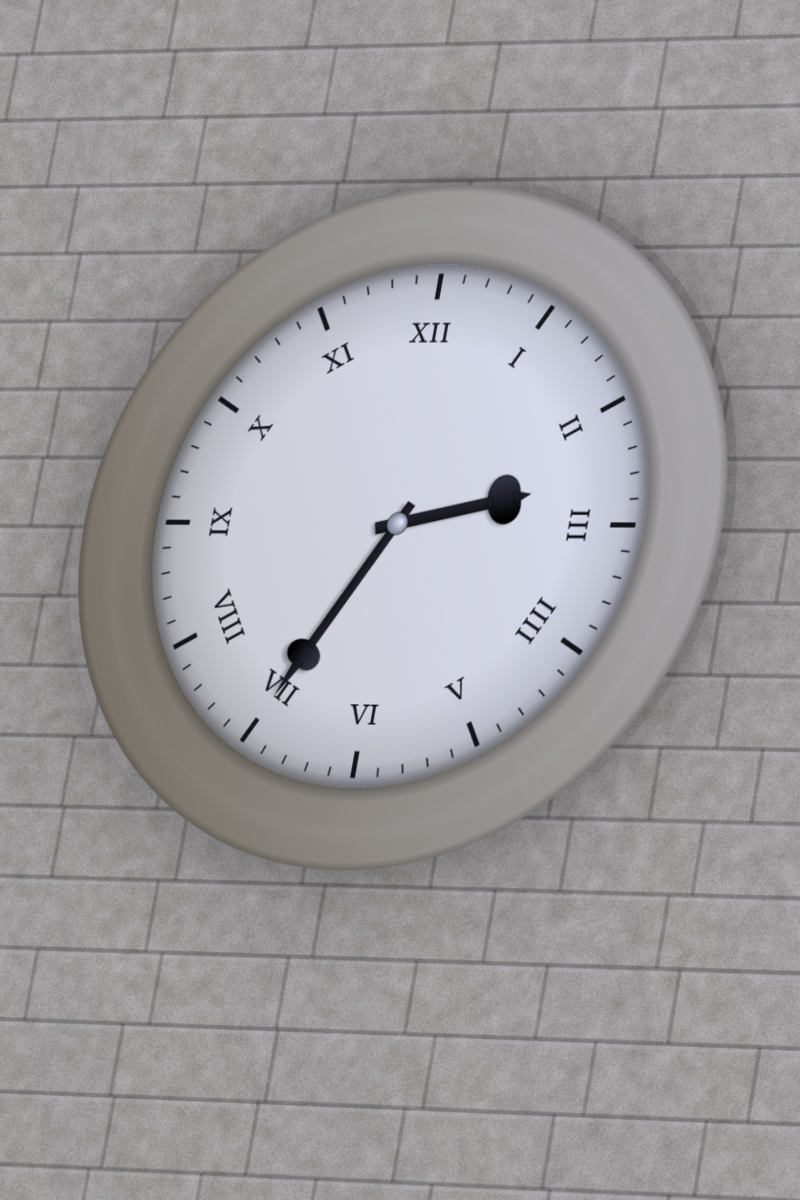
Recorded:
{"hour": 2, "minute": 35}
